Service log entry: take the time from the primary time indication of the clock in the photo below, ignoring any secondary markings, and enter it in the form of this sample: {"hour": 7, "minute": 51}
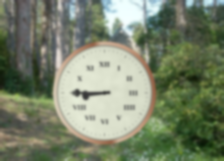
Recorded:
{"hour": 8, "minute": 45}
